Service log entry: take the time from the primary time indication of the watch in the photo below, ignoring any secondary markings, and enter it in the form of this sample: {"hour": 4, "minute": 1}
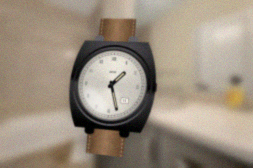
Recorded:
{"hour": 1, "minute": 27}
